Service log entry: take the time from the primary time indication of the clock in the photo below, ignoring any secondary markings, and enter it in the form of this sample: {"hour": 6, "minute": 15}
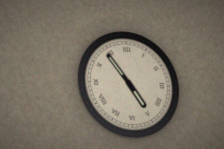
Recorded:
{"hour": 4, "minute": 54}
